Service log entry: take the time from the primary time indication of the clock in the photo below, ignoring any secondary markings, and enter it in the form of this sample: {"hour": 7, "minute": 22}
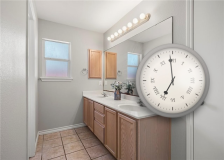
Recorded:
{"hour": 6, "minute": 59}
